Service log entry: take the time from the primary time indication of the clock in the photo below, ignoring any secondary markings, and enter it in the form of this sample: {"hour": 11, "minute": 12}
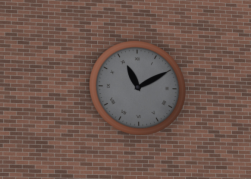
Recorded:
{"hour": 11, "minute": 10}
